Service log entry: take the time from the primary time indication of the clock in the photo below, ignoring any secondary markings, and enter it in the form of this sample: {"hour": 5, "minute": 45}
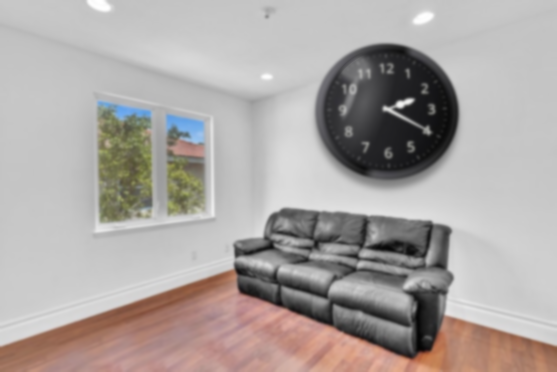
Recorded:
{"hour": 2, "minute": 20}
